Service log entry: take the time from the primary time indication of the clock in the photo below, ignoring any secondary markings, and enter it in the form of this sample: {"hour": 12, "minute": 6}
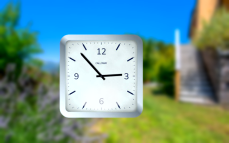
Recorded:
{"hour": 2, "minute": 53}
